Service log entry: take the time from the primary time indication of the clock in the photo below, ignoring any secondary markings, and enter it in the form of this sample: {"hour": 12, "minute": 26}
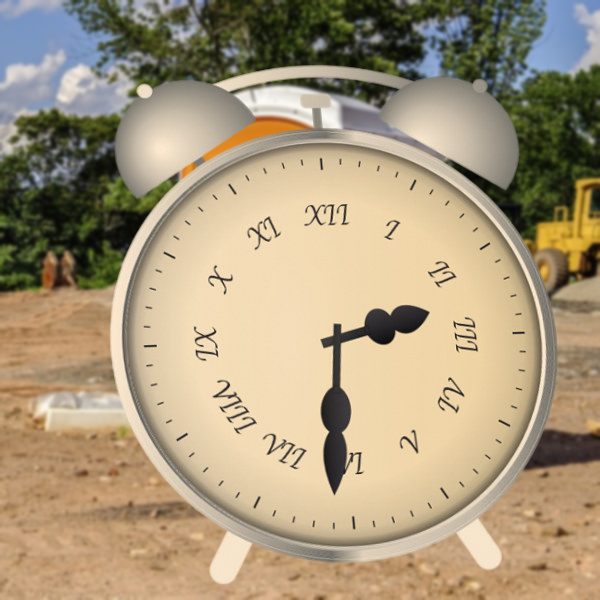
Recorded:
{"hour": 2, "minute": 31}
